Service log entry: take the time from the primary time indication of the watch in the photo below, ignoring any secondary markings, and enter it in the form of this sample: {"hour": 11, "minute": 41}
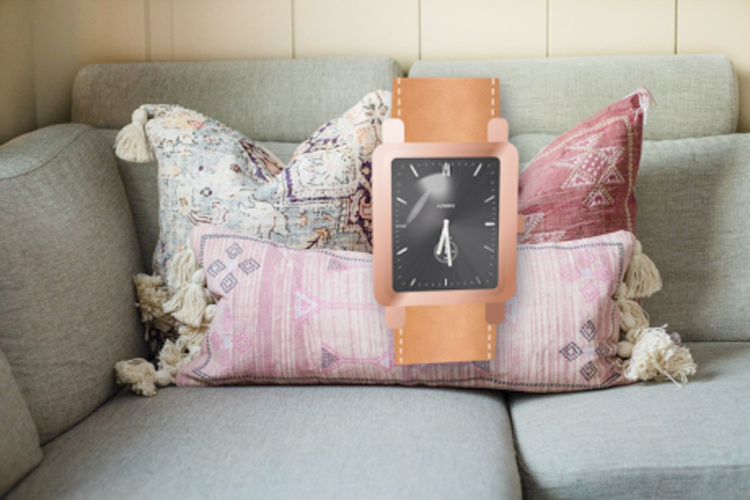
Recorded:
{"hour": 6, "minute": 29}
